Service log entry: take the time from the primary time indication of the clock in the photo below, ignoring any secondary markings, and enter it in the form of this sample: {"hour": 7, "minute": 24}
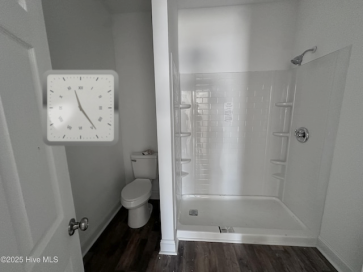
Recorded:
{"hour": 11, "minute": 24}
